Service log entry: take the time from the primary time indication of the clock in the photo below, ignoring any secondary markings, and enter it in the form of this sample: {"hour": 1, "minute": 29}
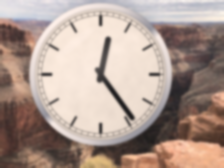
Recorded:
{"hour": 12, "minute": 24}
